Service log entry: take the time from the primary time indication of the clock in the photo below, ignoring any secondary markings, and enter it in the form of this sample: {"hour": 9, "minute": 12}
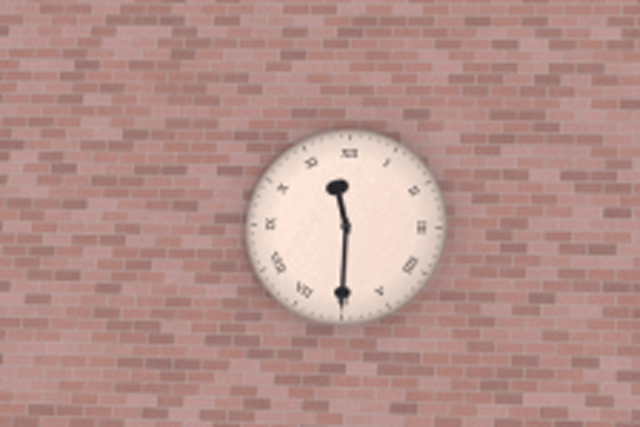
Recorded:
{"hour": 11, "minute": 30}
